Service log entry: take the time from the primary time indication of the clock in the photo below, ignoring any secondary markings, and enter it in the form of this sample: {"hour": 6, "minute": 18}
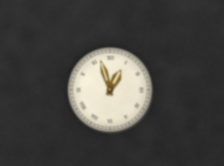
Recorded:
{"hour": 12, "minute": 57}
